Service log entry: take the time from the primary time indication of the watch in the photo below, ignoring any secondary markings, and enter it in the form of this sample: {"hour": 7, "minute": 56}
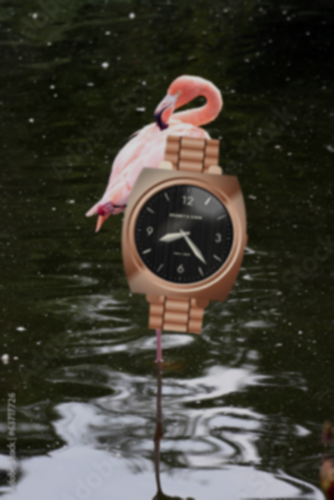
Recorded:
{"hour": 8, "minute": 23}
